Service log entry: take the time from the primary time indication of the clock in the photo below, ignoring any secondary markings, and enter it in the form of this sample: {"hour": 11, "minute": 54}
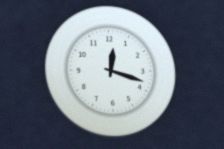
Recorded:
{"hour": 12, "minute": 18}
